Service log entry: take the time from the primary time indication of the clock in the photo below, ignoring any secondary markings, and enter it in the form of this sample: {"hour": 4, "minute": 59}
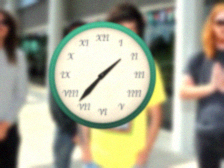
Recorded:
{"hour": 1, "minute": 37}
